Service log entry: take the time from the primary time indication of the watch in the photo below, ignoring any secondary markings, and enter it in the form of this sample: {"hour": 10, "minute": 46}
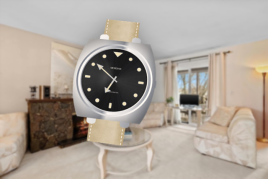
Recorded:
{"hour": 6, "minute": 51}
